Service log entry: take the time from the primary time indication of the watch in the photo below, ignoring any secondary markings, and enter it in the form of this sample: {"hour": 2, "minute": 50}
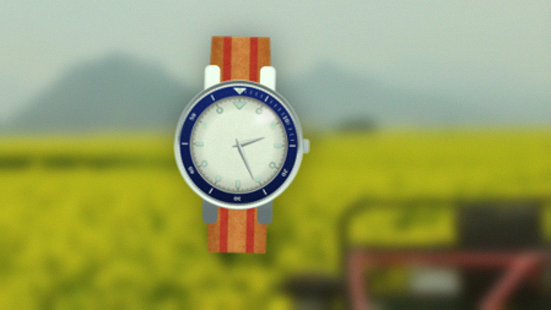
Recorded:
{"hour": 2, "minute": 26}
